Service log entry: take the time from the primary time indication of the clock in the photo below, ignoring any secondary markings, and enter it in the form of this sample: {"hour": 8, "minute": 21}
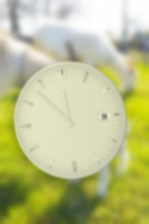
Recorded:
{"hour": 11, "minute": 53}
